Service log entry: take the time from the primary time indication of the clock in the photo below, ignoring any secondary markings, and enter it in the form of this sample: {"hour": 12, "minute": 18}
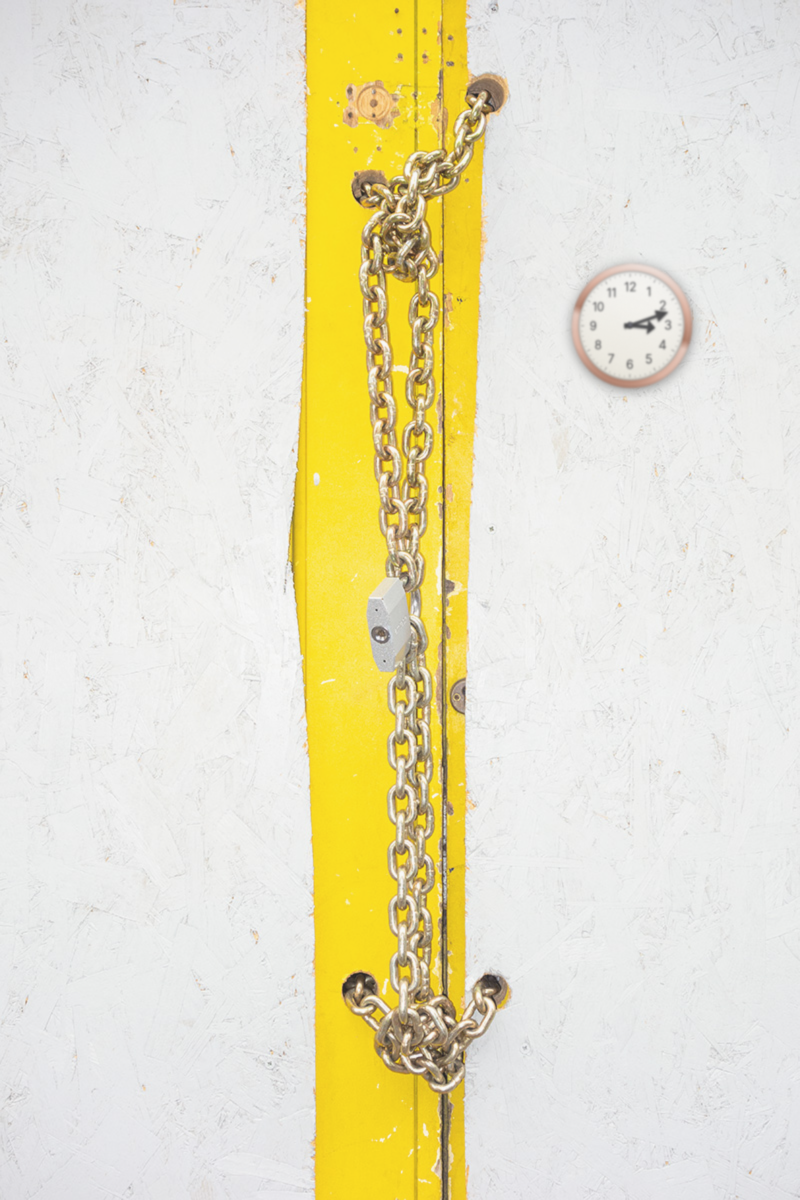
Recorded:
{"hour": 3, "minute": 12}
